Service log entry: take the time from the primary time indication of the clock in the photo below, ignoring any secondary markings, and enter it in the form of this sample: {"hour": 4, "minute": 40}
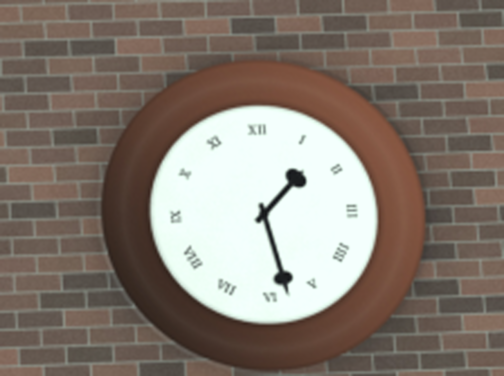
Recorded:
{"hour": 1, "minute": 28}
